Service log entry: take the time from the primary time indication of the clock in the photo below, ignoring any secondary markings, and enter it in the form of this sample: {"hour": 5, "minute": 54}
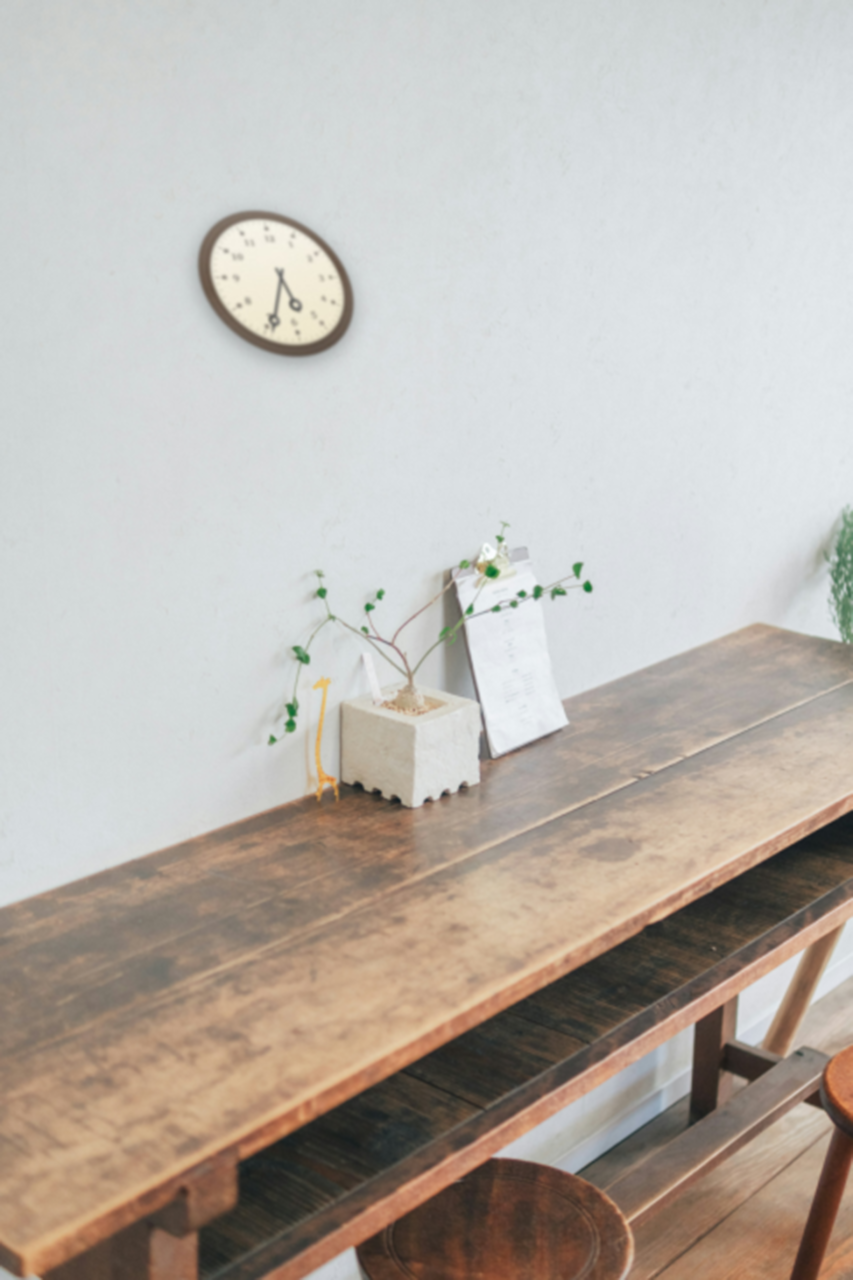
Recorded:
{"hour": 5, "minute": 34}
